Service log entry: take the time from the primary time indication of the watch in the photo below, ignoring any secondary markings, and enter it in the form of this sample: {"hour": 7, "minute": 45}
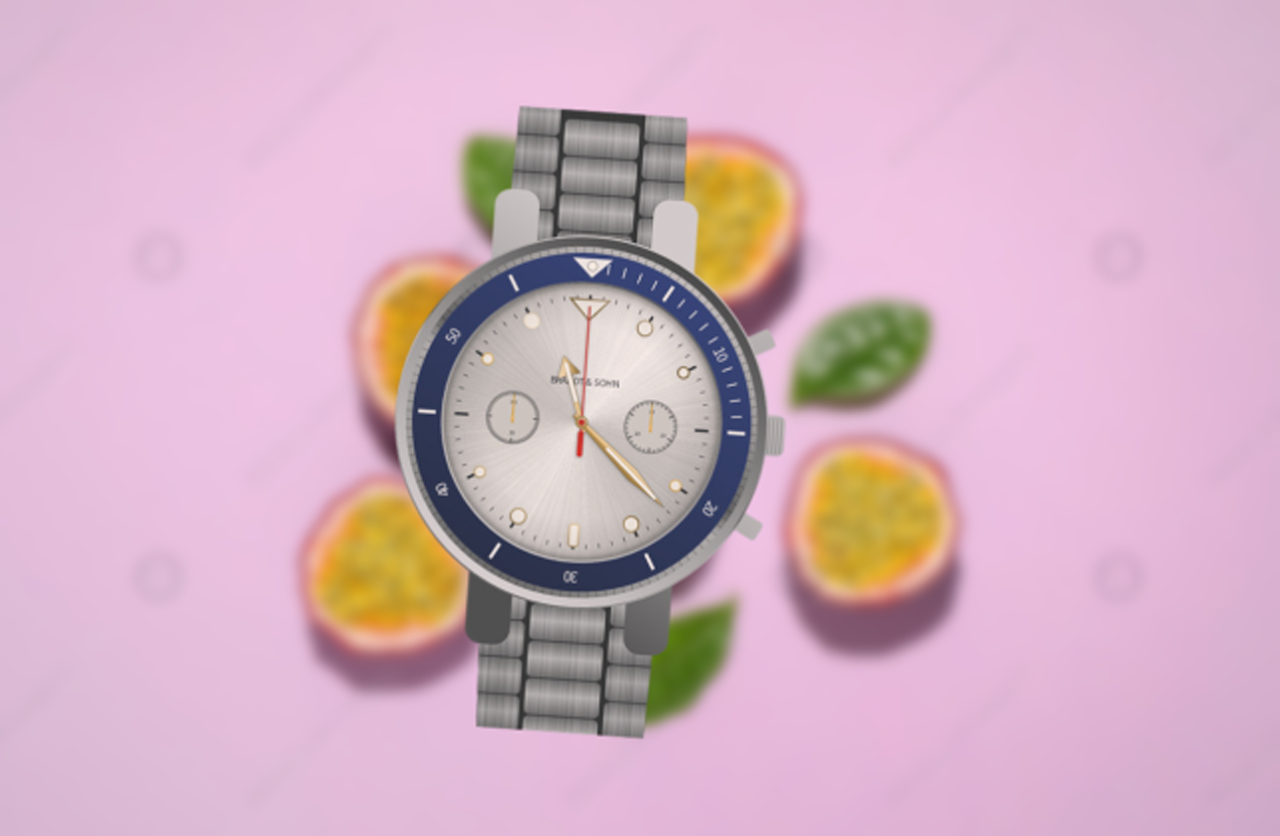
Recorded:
{"hour": 11, "minute": 22}
